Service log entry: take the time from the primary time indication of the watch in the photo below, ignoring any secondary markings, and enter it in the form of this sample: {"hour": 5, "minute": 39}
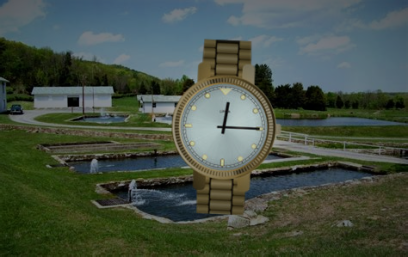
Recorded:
{"hour": 12, "minute": 15}
